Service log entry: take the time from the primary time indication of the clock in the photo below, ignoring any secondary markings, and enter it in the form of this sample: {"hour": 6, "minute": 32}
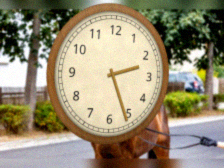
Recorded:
{"hour": 2, "minute": 26}
